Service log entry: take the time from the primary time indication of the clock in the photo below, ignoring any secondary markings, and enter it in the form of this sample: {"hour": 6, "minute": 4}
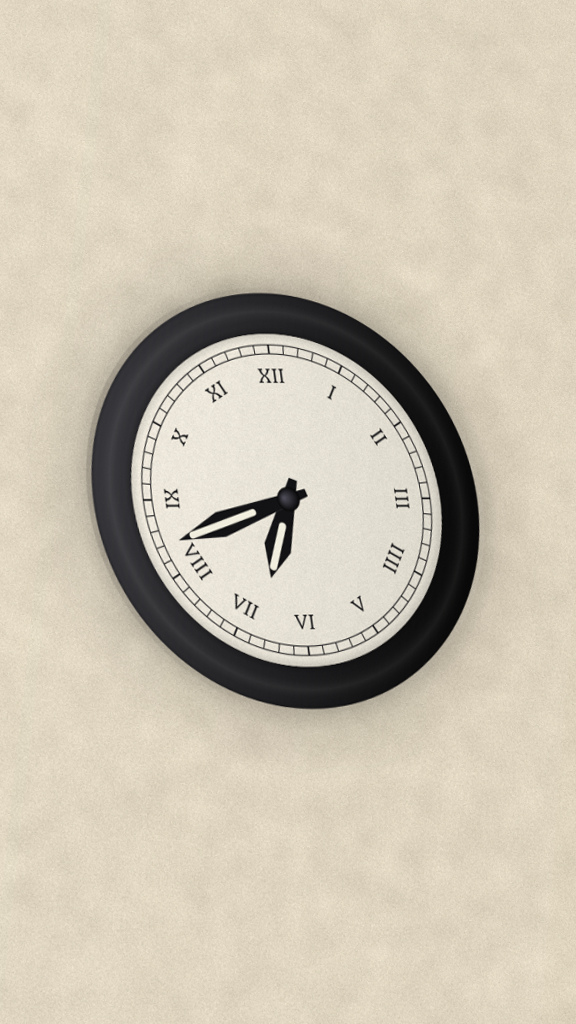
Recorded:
{"hour": 6, "minute": 42}
